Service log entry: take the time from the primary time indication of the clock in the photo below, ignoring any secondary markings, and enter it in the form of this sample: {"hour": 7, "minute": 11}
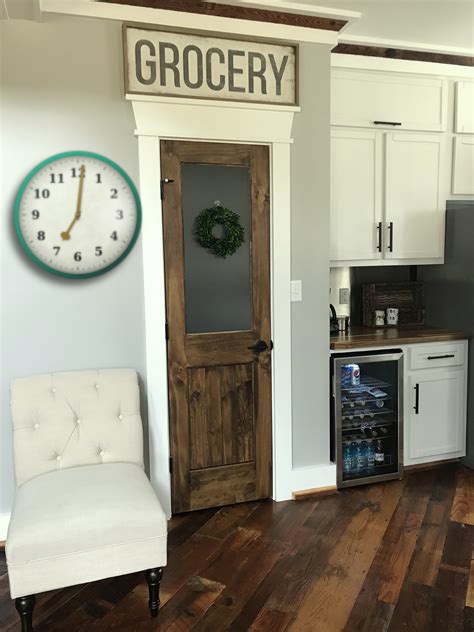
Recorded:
{"hour": 7, "minute": 1}
